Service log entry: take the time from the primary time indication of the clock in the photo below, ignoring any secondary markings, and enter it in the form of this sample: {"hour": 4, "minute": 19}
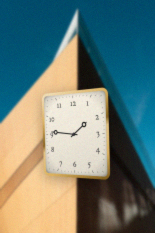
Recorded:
{"hour": 1, "minute": 46}
